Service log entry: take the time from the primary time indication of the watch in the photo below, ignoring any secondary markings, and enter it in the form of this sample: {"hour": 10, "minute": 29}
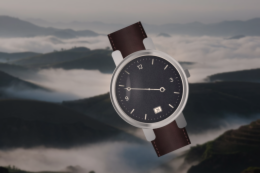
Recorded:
{"hour": 3, "minute": 49}
